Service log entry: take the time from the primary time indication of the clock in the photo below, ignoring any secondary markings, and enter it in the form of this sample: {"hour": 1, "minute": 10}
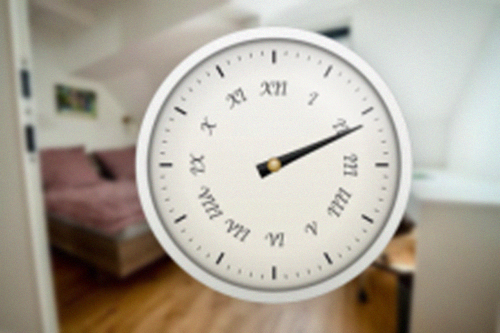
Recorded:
{"hour": 2, "minute": 11}
